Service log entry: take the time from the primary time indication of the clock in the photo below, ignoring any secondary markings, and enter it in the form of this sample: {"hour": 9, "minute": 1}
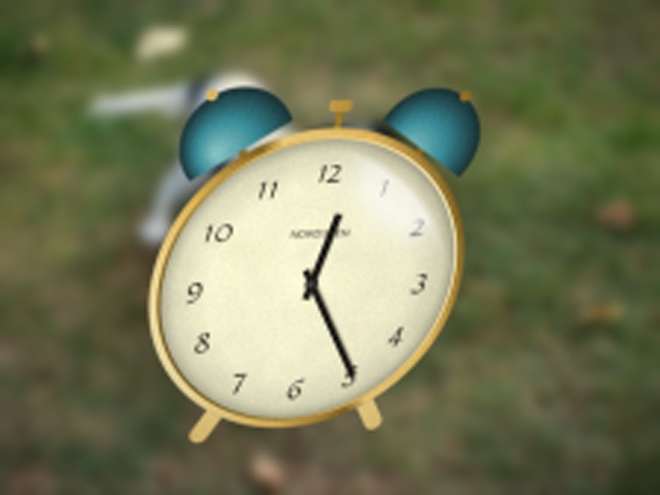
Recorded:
{"hour": 12, "minute": 25}
